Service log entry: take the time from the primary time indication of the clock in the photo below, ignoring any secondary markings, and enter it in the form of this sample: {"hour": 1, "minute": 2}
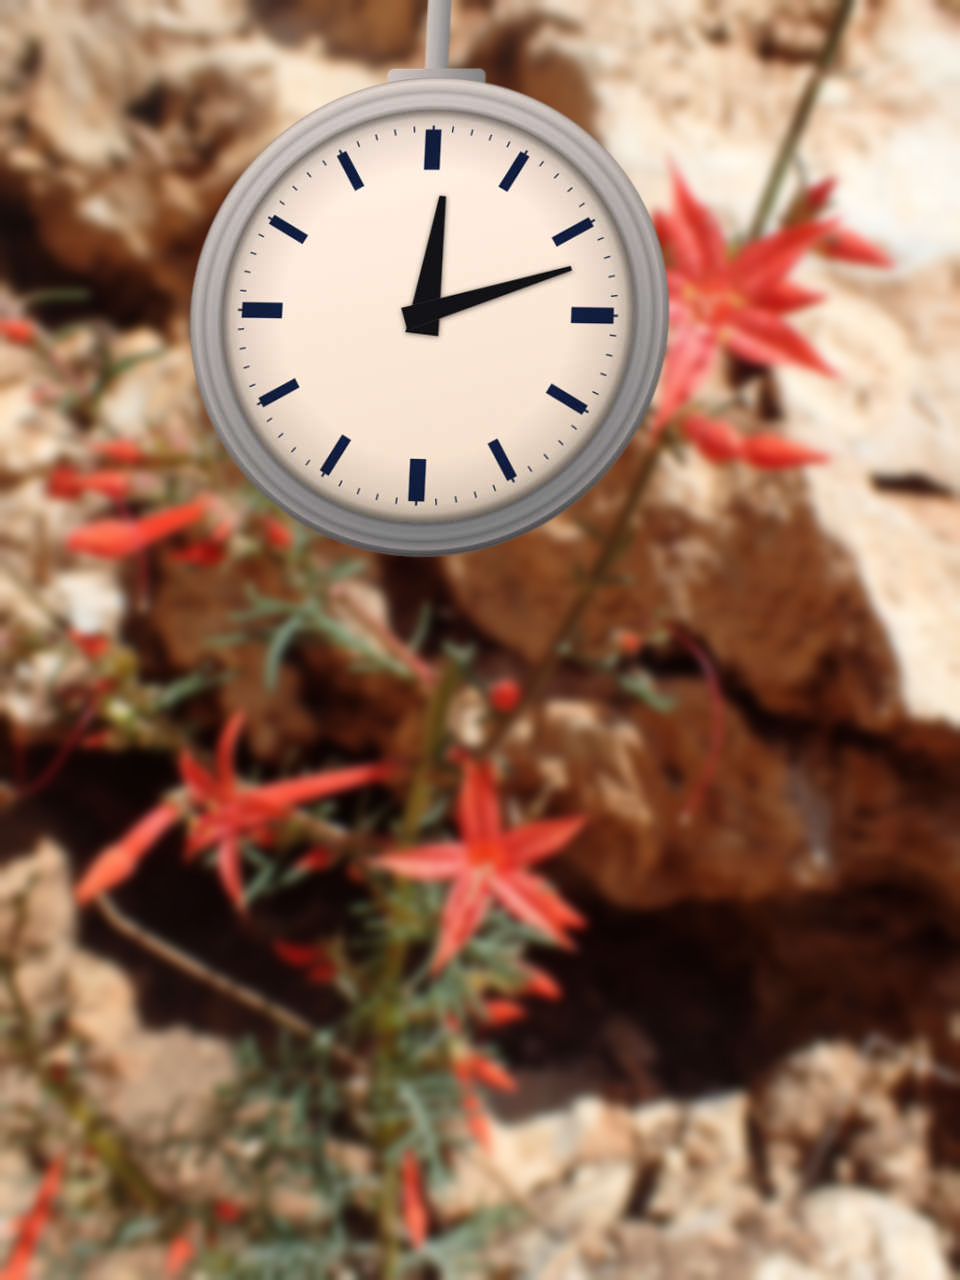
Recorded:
{"hour": 12, "minute": 12}
